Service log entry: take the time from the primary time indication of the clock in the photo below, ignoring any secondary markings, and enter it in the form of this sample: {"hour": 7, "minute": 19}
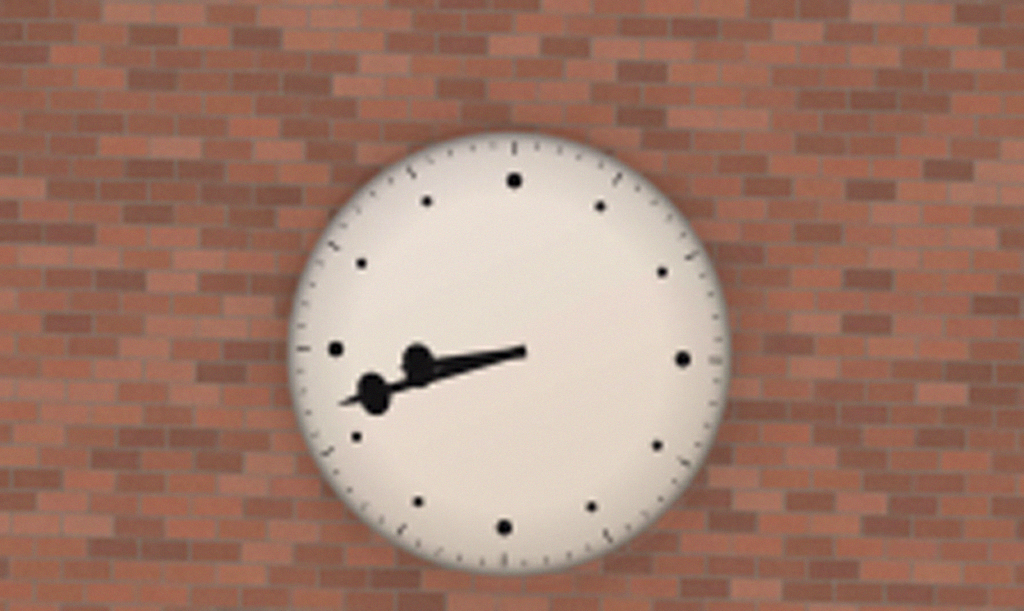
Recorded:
{"hour": 8, "minute": 42}
